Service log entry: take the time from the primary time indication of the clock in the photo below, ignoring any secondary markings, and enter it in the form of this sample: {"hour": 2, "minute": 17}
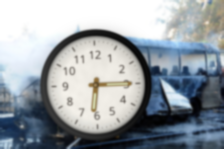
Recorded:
{"hour": 6, "minute": 15}
